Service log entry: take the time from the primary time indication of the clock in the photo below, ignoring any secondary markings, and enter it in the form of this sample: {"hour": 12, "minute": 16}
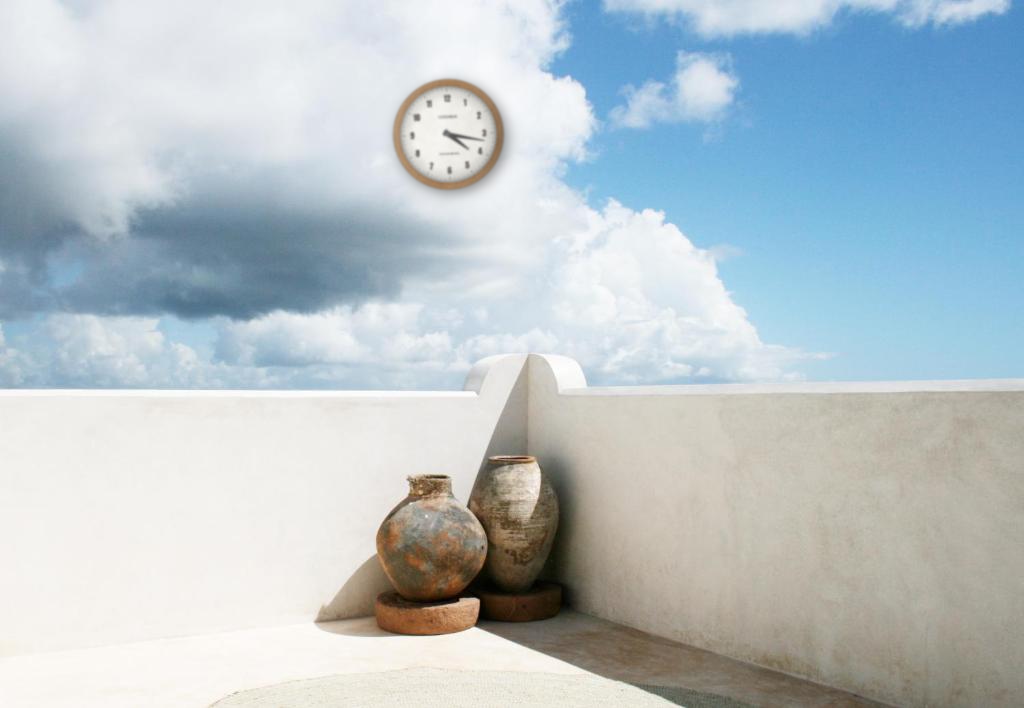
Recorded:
{"hour": 4, "minute": 17}
